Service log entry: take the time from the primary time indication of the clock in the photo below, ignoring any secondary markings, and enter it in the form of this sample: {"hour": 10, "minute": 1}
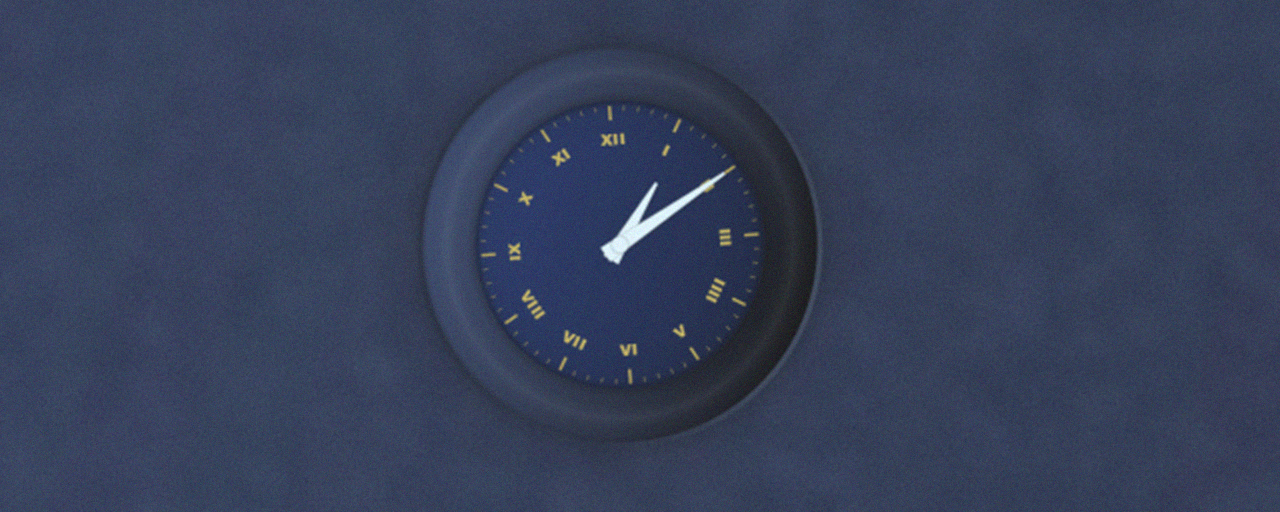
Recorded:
{"hour": 1, "minute": 10}
